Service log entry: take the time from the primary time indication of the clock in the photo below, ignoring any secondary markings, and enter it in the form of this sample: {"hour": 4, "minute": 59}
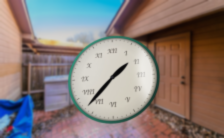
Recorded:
{"hour": 1, "minute": 37}
